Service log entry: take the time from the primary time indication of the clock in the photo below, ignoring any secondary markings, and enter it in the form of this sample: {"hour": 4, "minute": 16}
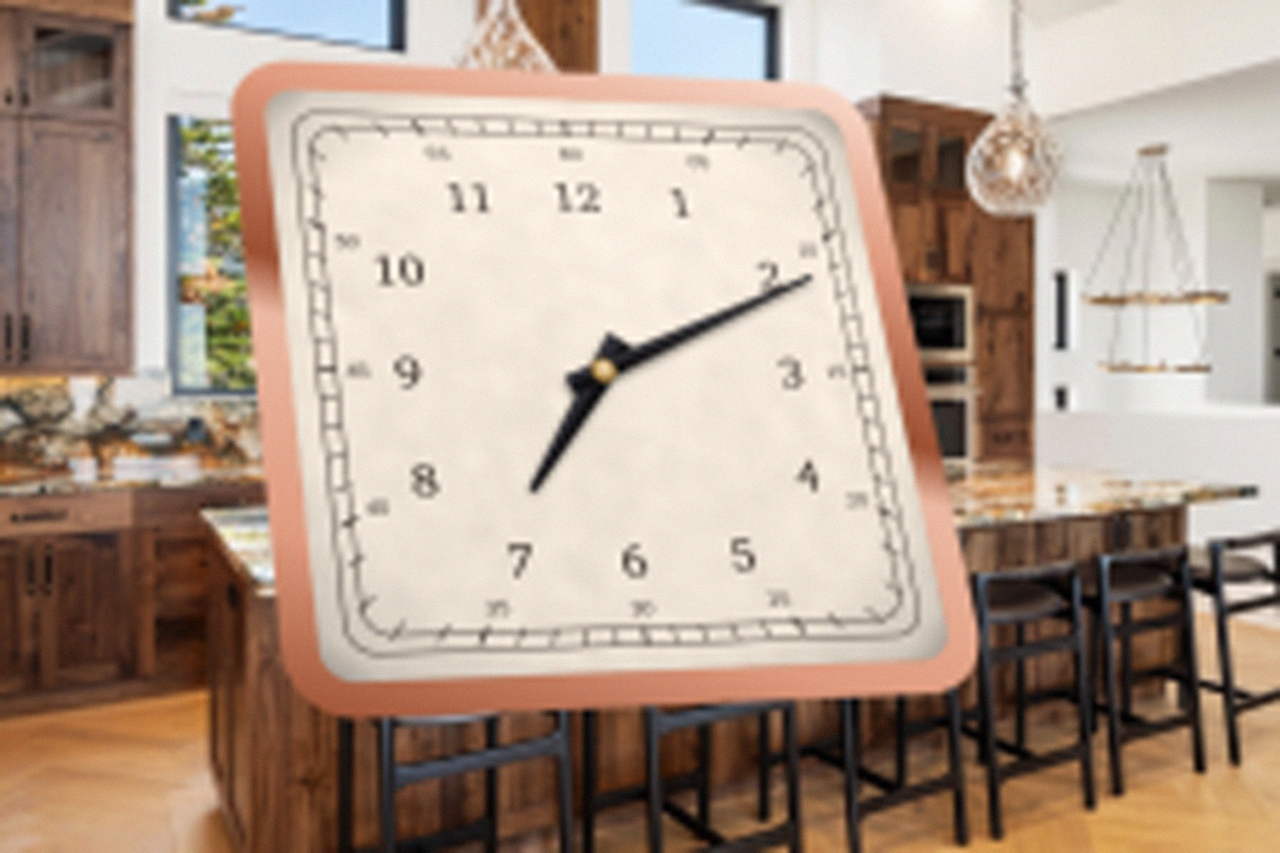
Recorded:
{"hour": 7, "minute": 11}
